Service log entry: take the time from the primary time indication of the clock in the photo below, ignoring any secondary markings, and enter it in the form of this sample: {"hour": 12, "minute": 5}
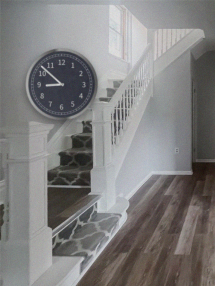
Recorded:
{"hour": 8, "minute": 52}
